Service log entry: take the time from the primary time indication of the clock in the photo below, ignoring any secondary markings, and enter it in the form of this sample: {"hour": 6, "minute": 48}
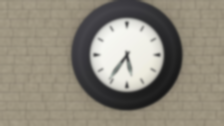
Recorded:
{"hour": 5, "minute": 36}
